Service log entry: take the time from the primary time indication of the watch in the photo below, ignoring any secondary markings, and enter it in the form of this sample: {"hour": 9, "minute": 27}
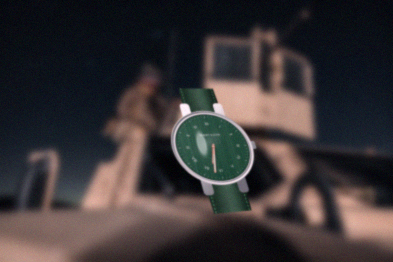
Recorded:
{"hour": 6, "minute": 32}
